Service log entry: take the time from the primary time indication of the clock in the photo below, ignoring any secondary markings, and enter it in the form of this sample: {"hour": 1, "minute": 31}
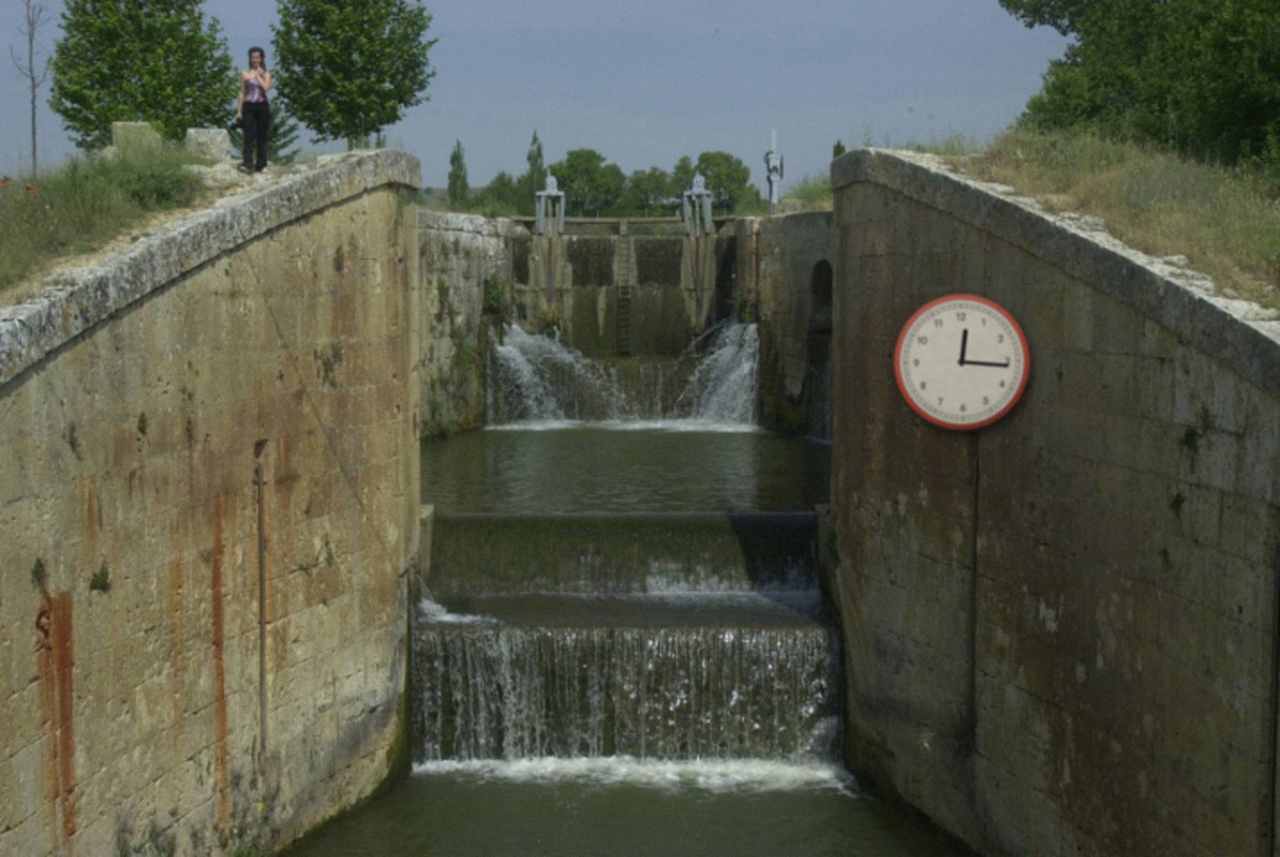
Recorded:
{"hour": 12, "minute": 16}
